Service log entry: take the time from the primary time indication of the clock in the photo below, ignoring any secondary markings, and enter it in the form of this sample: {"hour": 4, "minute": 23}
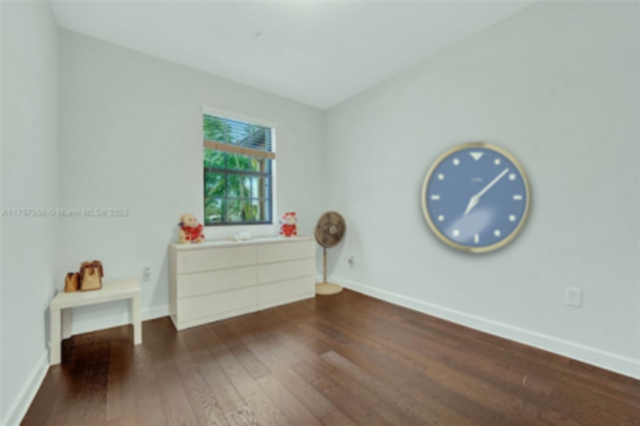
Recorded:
{"hour": 7, "minute": 8}
